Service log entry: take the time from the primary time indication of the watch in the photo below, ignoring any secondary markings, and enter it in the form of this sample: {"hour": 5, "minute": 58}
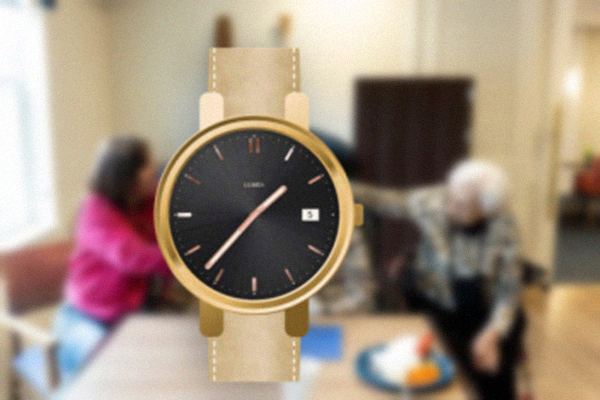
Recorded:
{"hour": 1, "minute": 37}
